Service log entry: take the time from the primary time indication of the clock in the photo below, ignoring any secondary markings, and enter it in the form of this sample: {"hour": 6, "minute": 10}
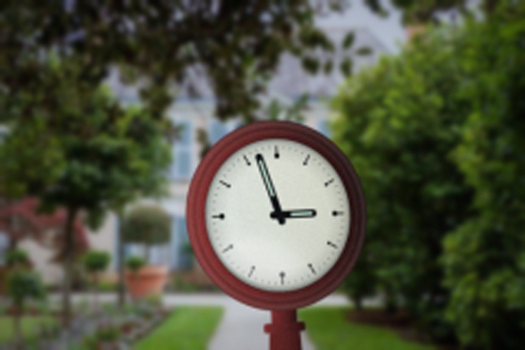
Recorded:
{"hour": 2, "minute": 57}
